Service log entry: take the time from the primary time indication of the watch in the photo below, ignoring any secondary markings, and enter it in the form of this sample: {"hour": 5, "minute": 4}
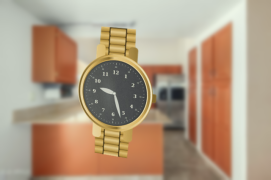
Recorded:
{"hour": 9, "minute": 27}
